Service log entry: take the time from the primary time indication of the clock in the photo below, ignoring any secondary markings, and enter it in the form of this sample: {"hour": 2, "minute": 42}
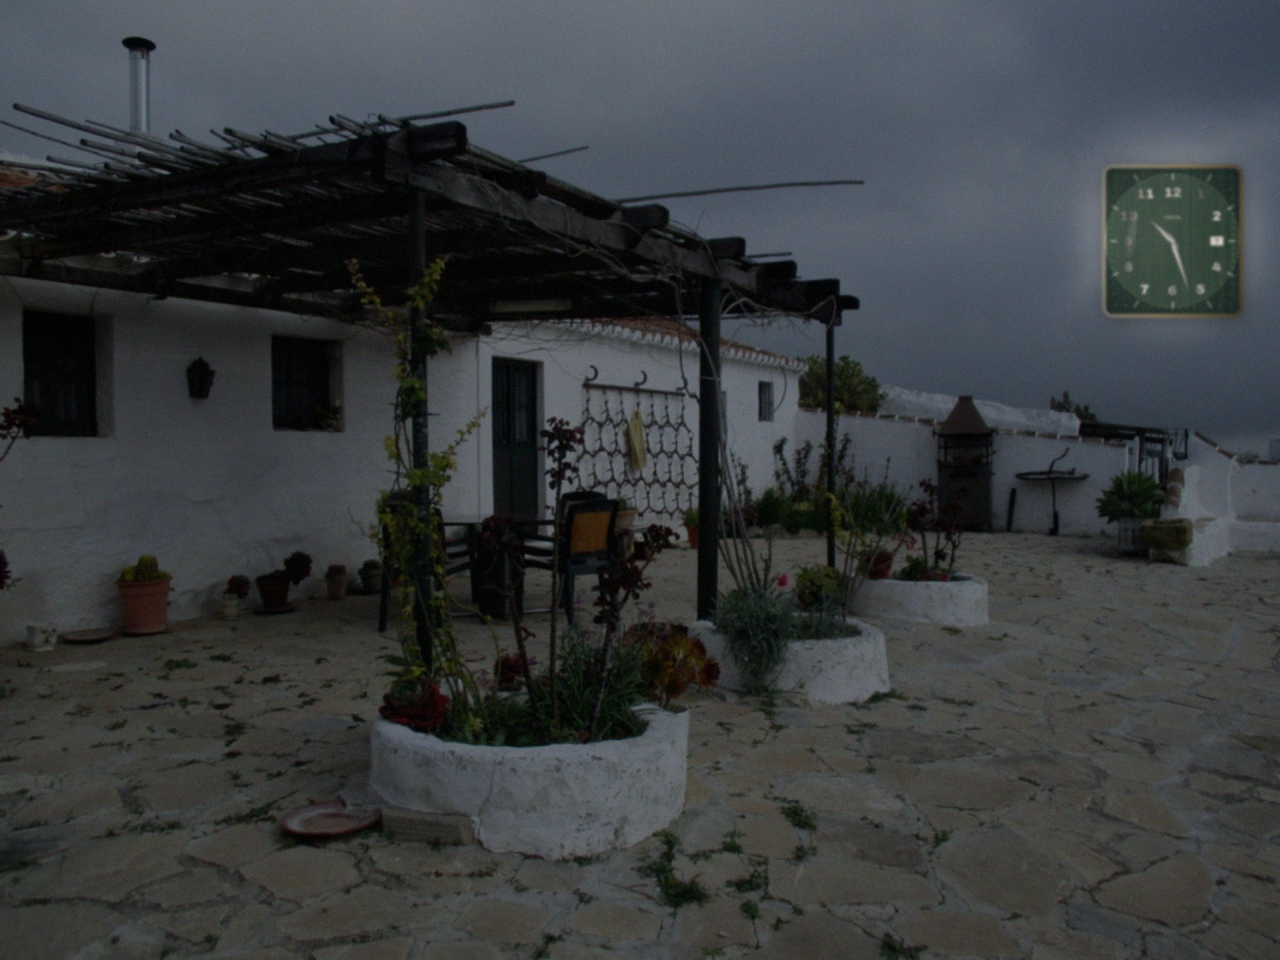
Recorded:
{"hour": 10, "minute": 27}
